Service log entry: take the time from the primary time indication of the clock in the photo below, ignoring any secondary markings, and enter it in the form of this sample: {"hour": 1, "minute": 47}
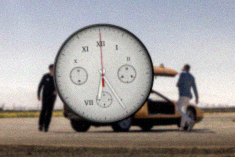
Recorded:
{"hour": 6, "minute": 25}
